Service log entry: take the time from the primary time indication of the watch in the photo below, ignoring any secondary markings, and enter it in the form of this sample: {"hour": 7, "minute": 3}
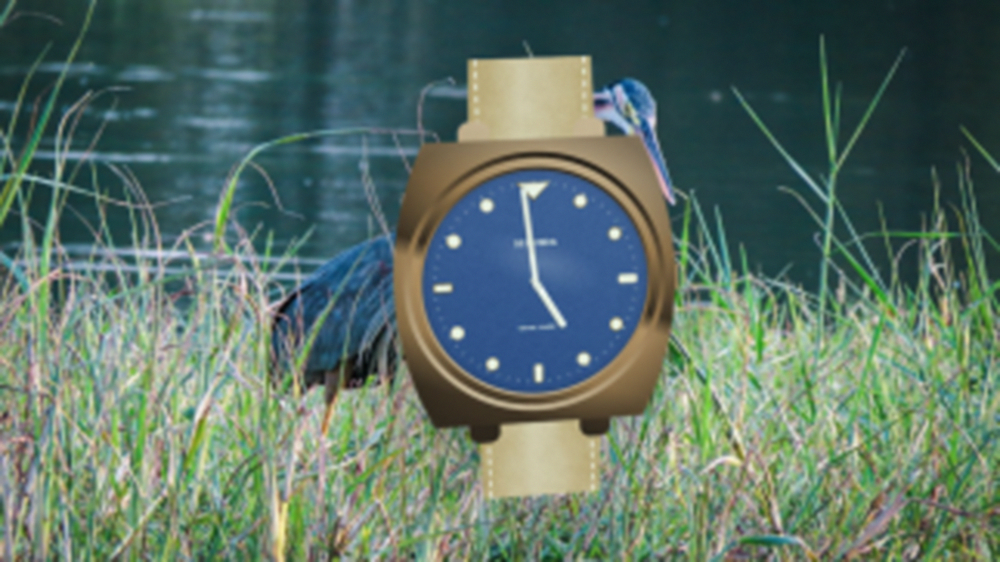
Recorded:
{"hour": 4, "minute": 59}
